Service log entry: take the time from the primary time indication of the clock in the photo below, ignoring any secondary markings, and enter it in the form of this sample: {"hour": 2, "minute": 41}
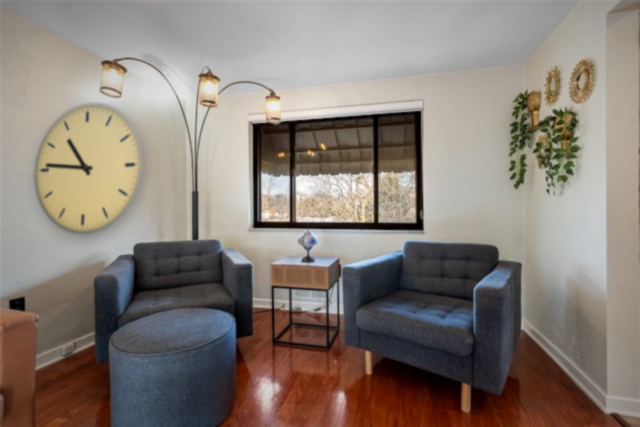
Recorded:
{"hour": 10, "minute": 46}
